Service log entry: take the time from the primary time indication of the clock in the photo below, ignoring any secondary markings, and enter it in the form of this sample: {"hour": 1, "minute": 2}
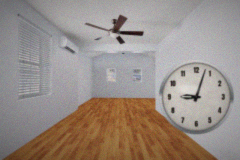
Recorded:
{"hour": 9, "minute": 3}
